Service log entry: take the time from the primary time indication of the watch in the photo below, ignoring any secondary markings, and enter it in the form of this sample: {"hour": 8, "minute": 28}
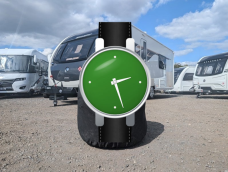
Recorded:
{"hour": 2, "minute": 27}
